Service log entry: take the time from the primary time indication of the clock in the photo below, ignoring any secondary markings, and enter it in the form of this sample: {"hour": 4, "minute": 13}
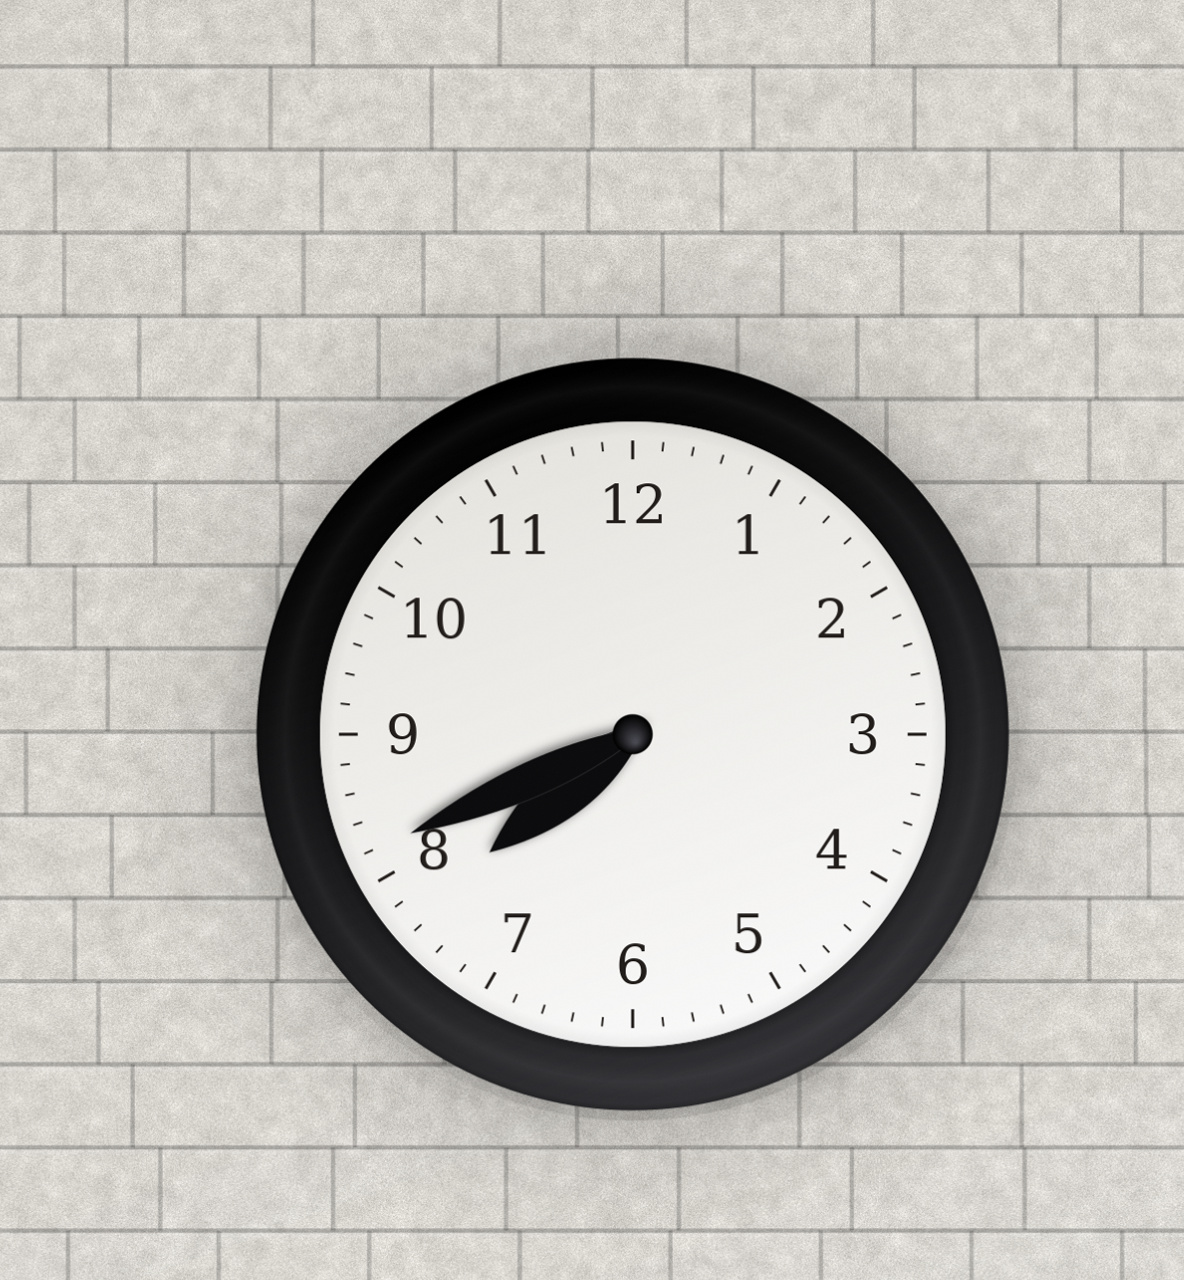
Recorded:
{"hour": 7, "minute": 41}
